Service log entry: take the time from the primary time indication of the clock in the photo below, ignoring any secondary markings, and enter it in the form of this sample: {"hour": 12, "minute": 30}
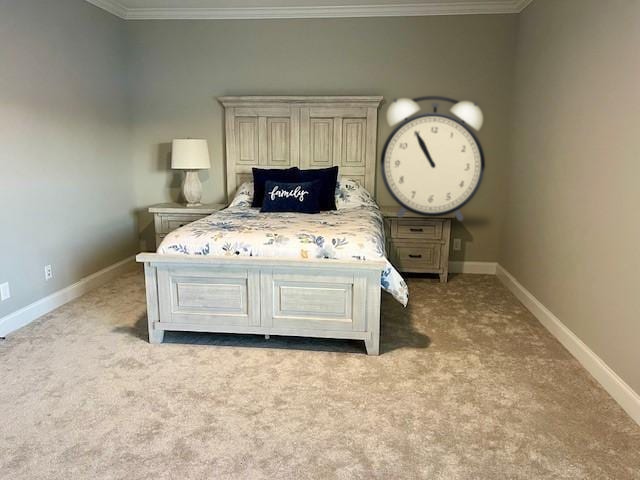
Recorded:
{"hour": 10, "minute": 55}
